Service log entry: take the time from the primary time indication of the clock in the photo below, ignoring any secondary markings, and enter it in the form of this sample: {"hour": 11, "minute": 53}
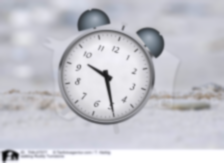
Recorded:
{"hour": 9, "minute": 25}
